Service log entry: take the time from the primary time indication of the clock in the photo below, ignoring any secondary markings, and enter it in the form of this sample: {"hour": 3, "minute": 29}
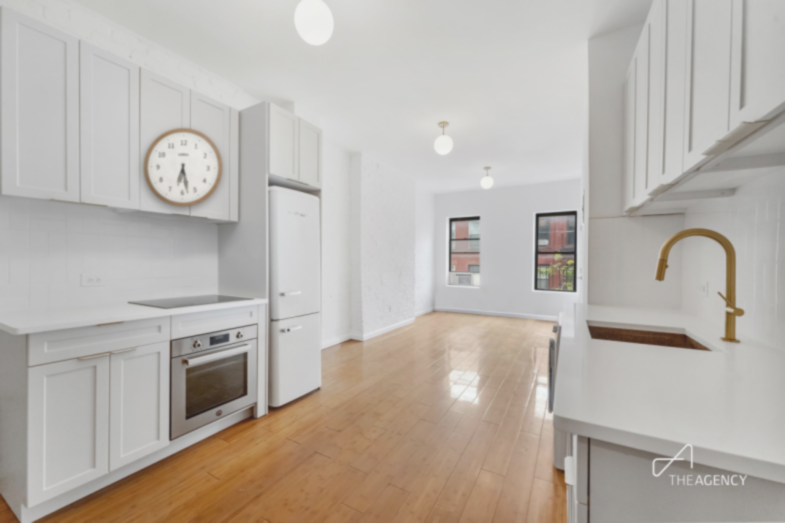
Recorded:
{"hour": 6, "minute": 28}
